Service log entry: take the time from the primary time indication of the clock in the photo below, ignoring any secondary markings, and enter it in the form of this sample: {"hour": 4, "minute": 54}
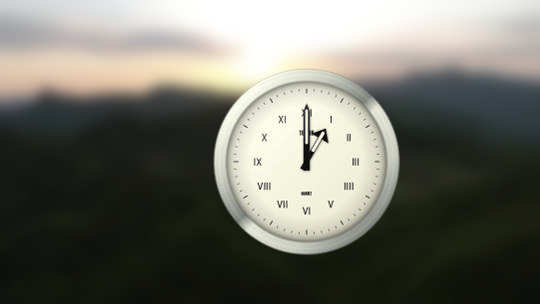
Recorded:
{"hour": 1, "minute": 0}
